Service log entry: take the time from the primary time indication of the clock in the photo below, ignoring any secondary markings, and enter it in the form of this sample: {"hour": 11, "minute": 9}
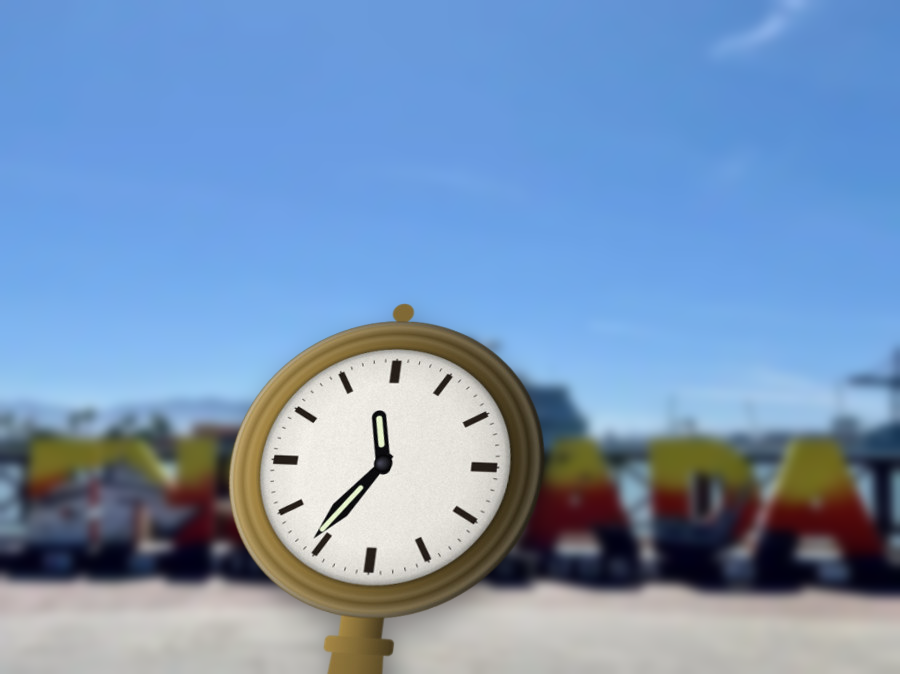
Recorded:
{"hour": 11, "minute": 36}
